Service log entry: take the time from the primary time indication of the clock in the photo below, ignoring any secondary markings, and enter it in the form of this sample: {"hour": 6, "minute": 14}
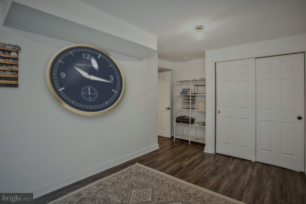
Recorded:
{"hour": 10, "minute": 17}
